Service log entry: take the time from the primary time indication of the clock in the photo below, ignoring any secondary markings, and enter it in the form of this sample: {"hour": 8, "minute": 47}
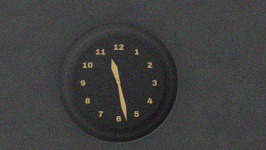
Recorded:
{"hour": 11, "minute": 28}
